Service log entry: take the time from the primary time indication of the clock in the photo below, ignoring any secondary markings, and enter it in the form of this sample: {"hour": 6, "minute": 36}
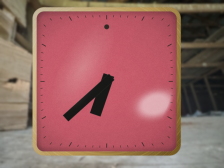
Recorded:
{"hour": 6, "minute": 38}
